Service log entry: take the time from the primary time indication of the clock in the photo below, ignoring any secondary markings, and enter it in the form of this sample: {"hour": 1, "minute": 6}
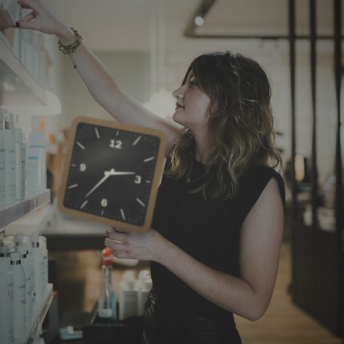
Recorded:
{"hour": 2, "minute": 36}
